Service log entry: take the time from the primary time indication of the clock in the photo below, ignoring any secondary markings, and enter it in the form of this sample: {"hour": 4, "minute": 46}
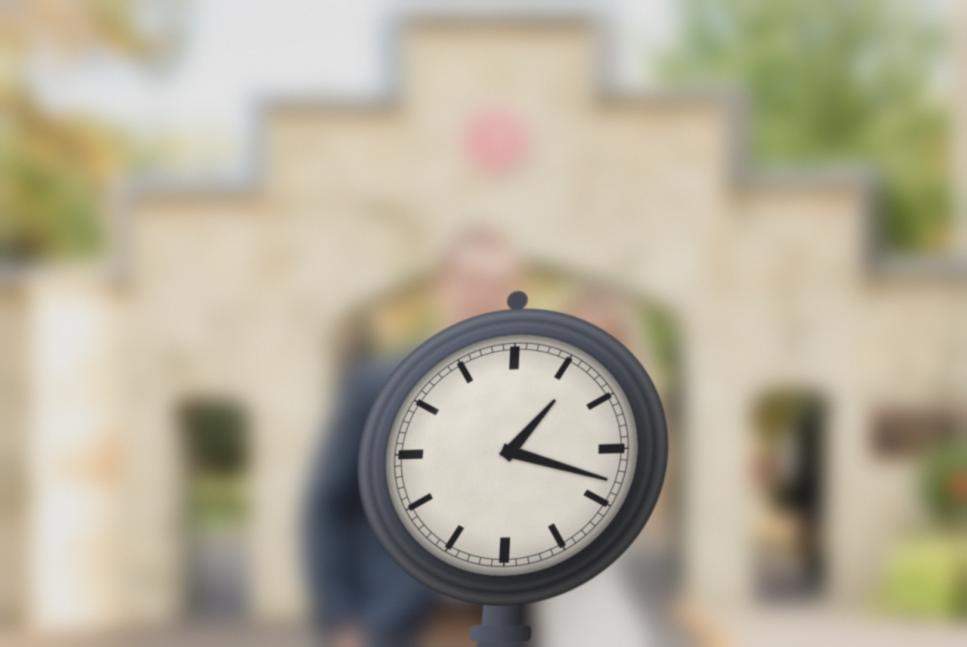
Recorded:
{"hour": 1, "minute": 18}
